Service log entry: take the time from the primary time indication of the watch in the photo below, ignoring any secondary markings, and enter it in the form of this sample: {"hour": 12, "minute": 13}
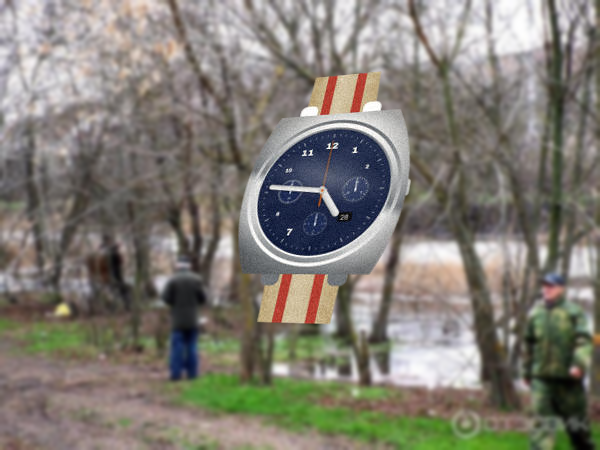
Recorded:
{"hour": 4, "minute": 46}
